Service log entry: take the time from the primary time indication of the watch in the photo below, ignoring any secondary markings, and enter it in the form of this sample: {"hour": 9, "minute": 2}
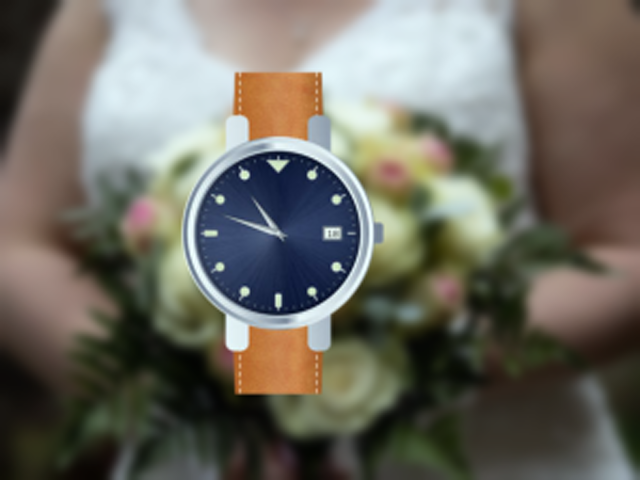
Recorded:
{"hour": 10, "minute": 48}
